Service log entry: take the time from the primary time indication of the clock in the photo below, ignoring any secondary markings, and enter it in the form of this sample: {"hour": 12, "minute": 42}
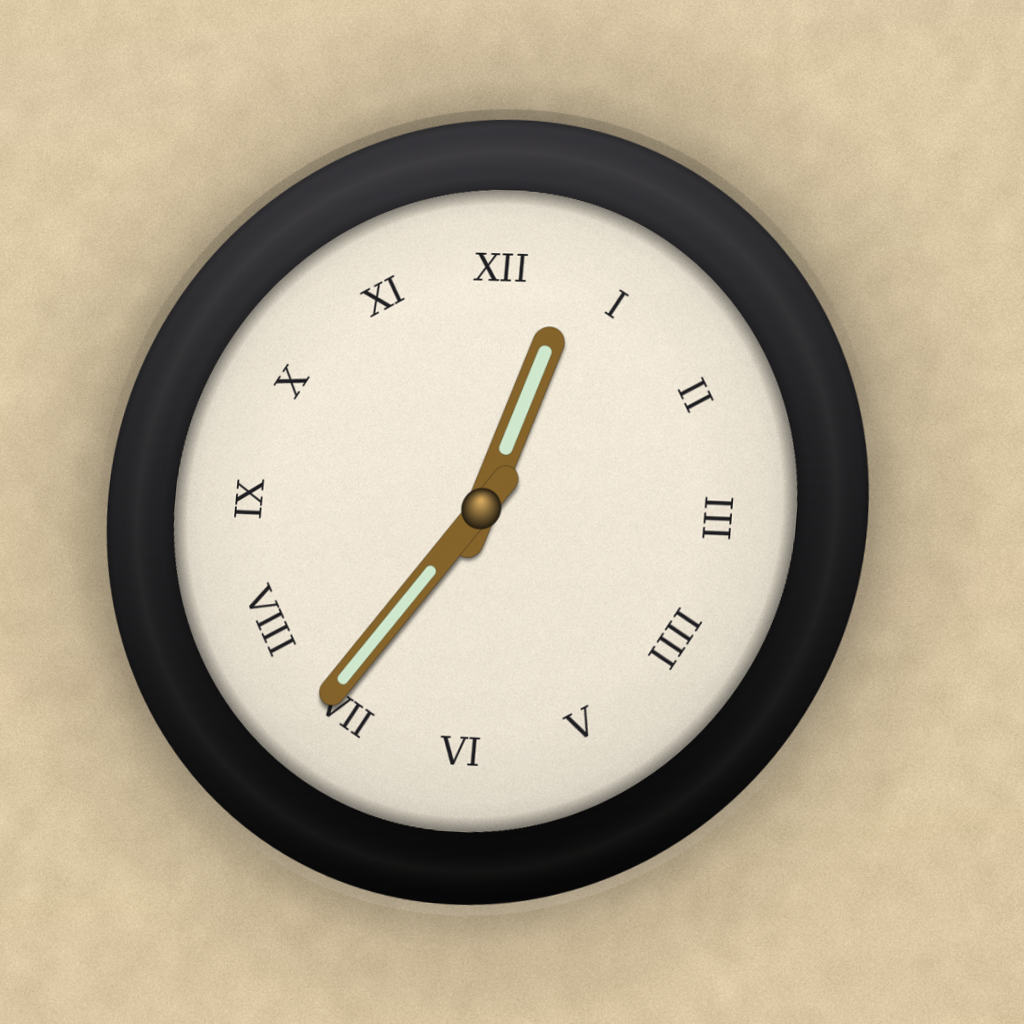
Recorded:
{"hour": 12, "minute": 36}
